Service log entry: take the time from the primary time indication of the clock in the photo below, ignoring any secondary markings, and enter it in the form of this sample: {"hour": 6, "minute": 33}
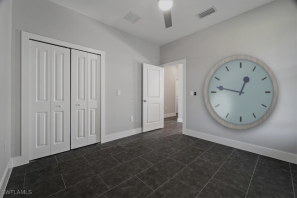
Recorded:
{"hour": 12, "minute": 47}
